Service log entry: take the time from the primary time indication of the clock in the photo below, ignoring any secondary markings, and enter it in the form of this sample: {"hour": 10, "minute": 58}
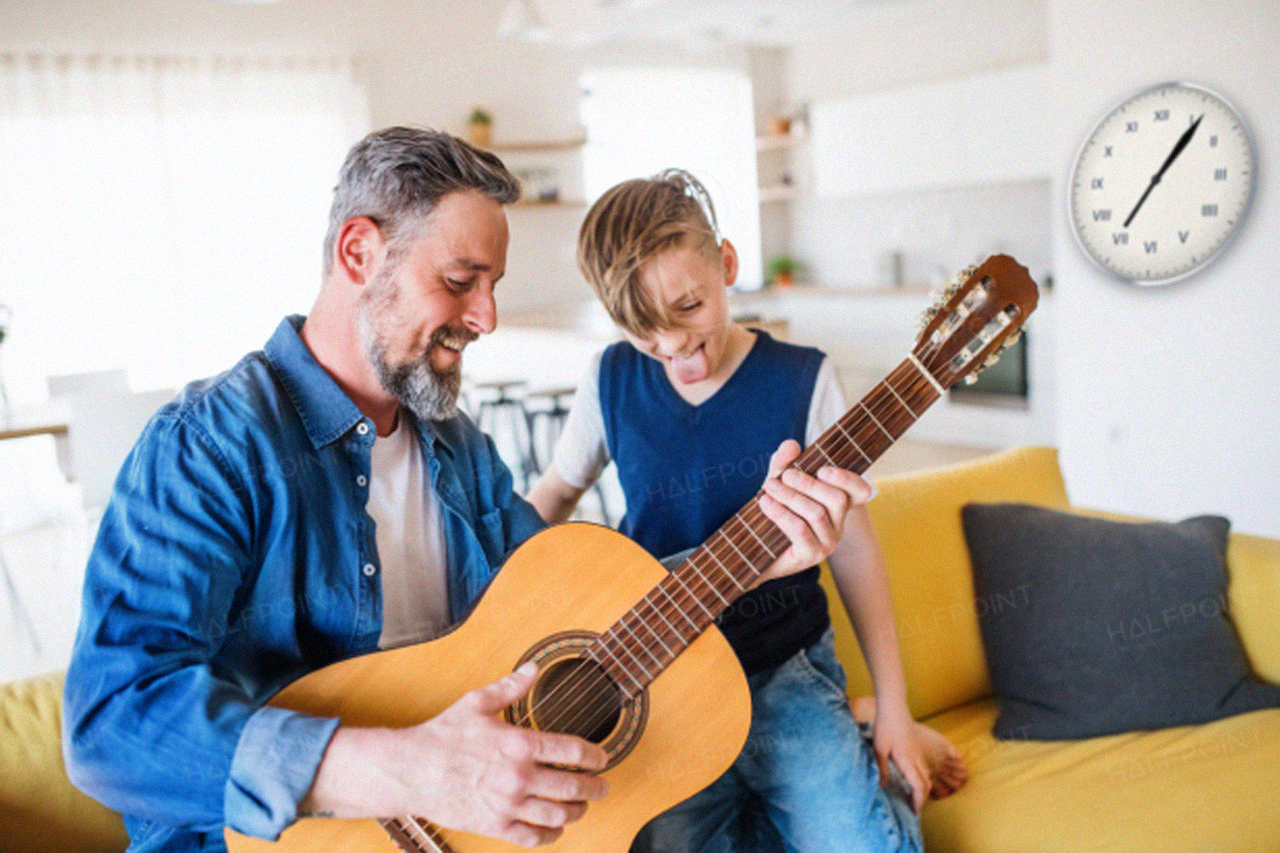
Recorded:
{"hour": 7, "minute": 6}
